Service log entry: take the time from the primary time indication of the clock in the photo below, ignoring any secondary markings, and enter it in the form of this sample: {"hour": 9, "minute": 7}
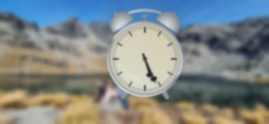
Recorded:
{"hour": 5, "minute": 26}
